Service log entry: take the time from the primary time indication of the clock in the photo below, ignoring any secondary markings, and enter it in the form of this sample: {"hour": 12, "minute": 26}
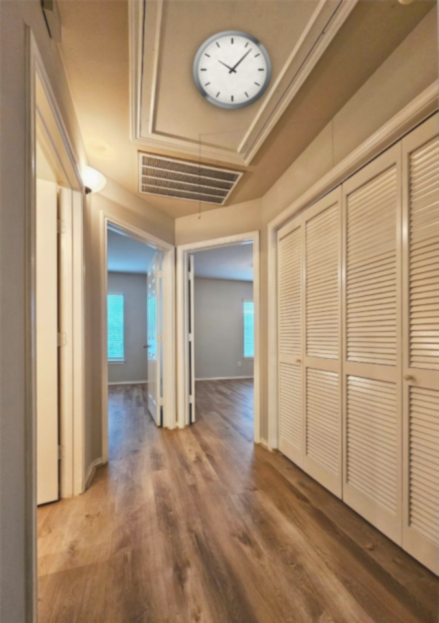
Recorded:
{"hour": 10, "minute": 7}
